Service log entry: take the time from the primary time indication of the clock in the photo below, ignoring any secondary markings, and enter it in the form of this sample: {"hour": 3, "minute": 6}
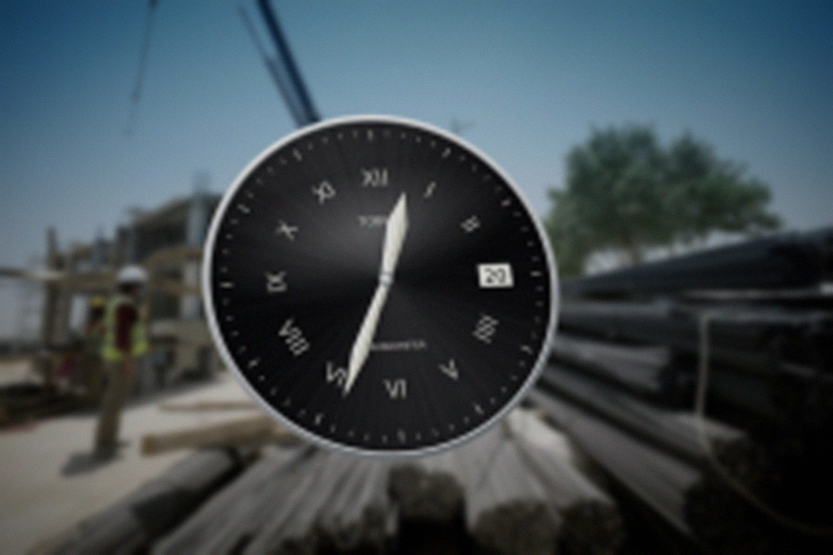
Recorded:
{"hour": 12, "minute": 34}
